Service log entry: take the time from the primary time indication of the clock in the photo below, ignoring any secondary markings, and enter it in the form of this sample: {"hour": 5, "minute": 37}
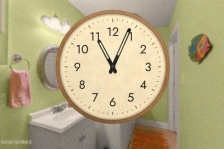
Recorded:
{"hour": 11, "minute": 4}
